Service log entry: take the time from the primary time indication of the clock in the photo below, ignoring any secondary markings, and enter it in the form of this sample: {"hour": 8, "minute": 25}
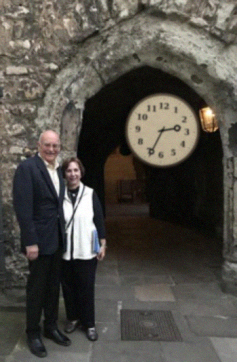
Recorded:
{"hour": 2, "minute": 34}
